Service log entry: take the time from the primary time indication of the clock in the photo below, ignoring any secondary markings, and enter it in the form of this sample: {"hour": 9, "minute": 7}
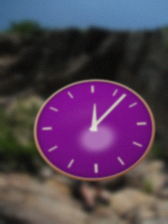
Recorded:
{"hour": 12, "minute": 7}
